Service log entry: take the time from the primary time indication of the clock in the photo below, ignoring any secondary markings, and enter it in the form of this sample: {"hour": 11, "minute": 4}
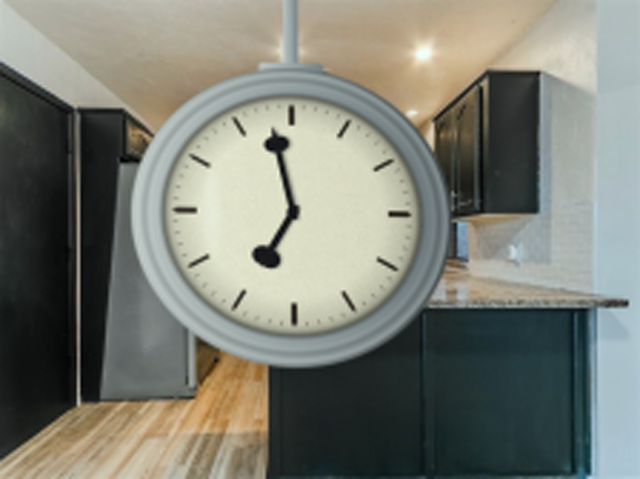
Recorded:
{"hour": 6, "minute": 58}
